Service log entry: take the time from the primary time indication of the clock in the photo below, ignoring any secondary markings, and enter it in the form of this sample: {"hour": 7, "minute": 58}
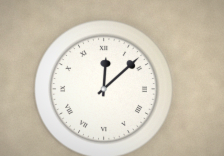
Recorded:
{"hour": 12, "minute": 8}
